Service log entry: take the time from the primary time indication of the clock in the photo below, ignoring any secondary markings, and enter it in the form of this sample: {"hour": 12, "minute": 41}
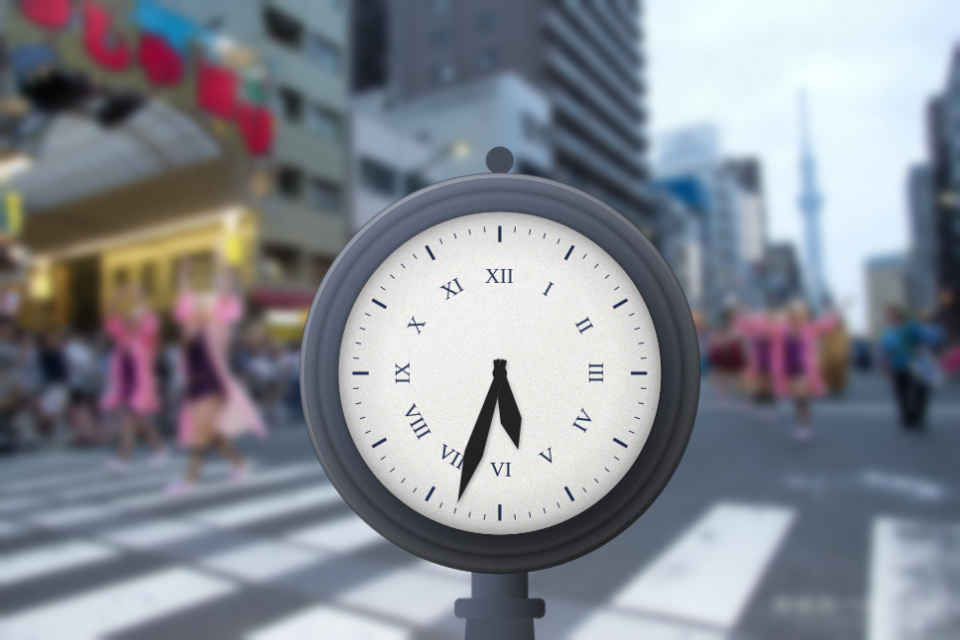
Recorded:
{"hour": 5, "minute": 33}
